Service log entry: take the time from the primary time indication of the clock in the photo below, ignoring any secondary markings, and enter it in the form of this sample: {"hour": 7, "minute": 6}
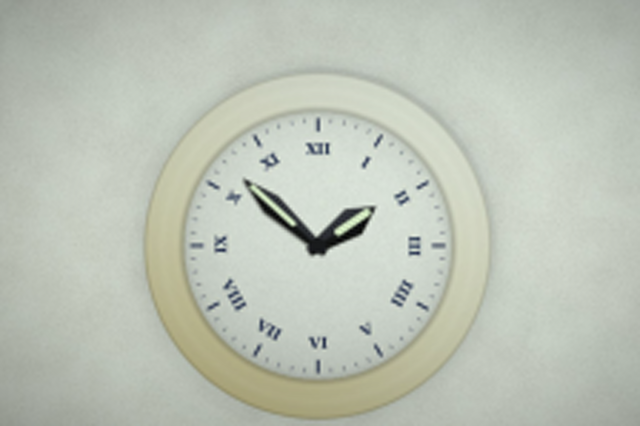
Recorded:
{"hour": 1, "minute": 52}
